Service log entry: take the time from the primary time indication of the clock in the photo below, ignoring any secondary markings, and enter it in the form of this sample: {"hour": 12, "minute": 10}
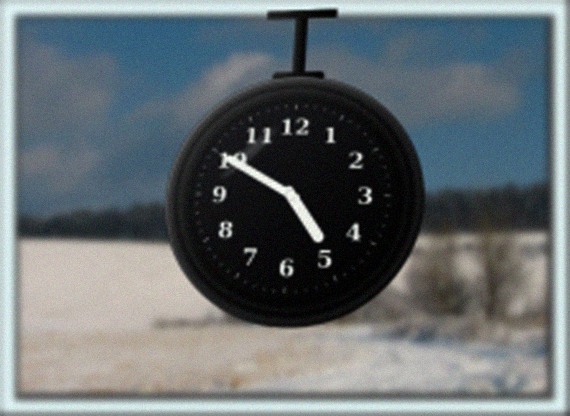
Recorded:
{"hour": 4, "minute": 50}
